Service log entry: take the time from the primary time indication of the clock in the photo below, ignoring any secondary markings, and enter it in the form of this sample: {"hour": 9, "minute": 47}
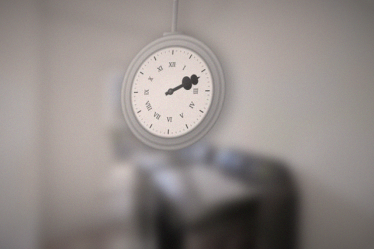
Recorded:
{"hour": 2, "minute": 11}
